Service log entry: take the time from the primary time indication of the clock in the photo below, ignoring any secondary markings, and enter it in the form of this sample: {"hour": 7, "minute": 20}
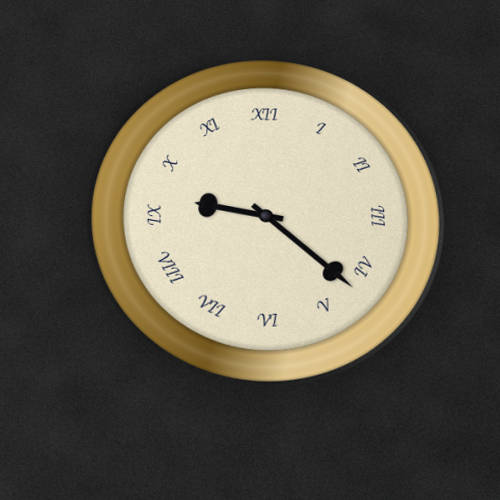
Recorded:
{"hour": 9, "minute": 22}
